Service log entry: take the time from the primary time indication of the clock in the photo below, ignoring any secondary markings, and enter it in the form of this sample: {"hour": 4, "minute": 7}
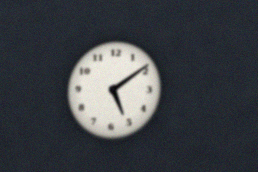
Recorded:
{"hour": 5, "minute": 9}
